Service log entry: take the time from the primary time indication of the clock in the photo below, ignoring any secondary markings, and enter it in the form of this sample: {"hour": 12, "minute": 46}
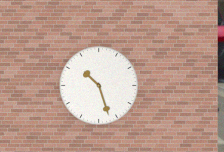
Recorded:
{"hour": 10, "minute": 27}
